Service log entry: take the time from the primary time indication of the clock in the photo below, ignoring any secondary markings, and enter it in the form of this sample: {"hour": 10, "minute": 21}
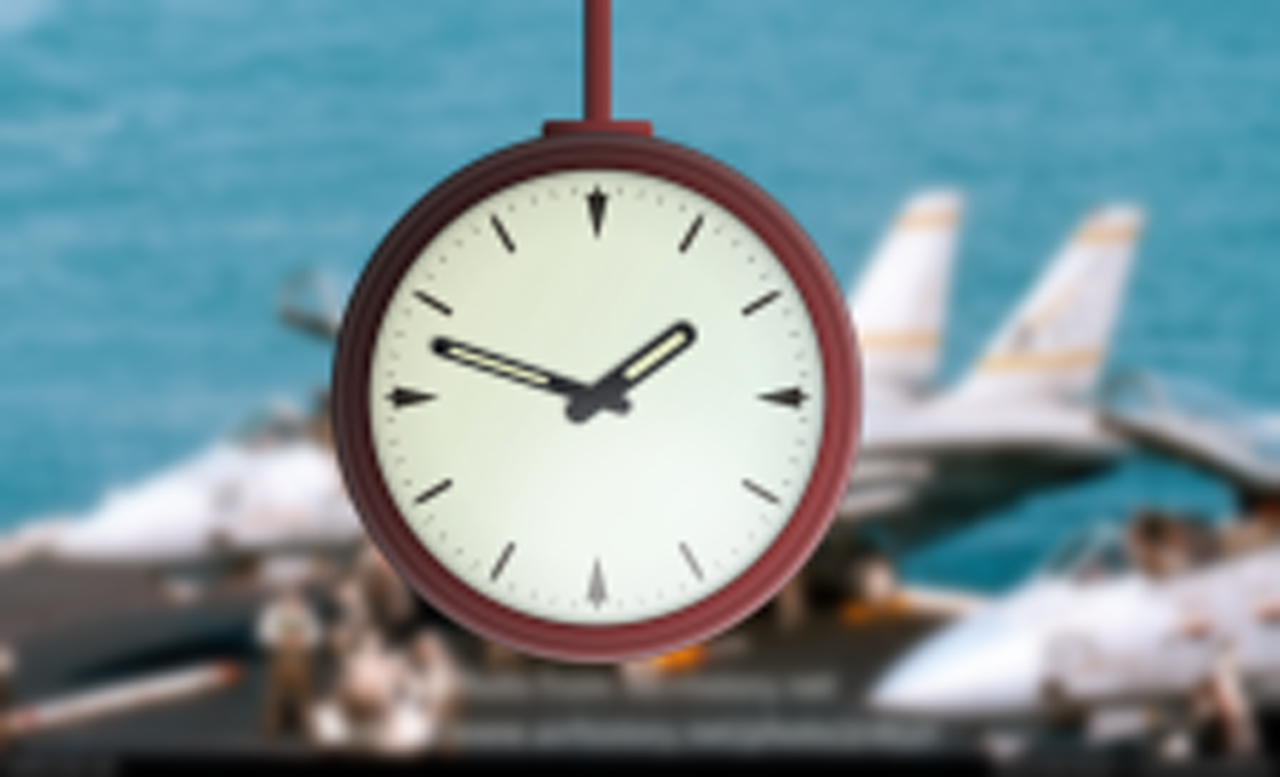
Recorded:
{"hour": 1, "minute": 48}
